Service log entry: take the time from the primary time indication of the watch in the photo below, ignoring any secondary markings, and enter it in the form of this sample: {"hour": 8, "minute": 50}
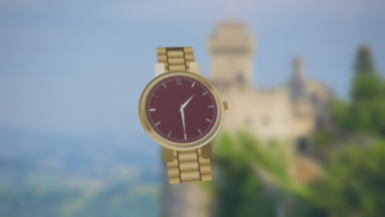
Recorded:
{"hour": 1, "minute": 30}
